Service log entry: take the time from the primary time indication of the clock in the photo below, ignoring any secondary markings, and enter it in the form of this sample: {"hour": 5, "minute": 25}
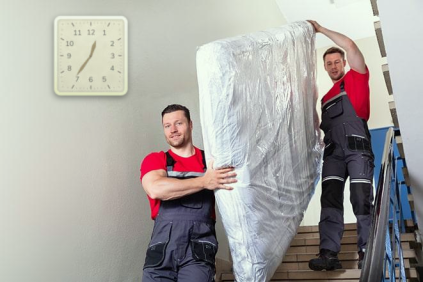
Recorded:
{"hour": 12, "minute": 36}
